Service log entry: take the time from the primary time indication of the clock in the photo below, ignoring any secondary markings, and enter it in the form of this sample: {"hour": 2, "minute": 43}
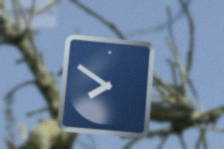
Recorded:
{"hour": 7, "minute": 50}
